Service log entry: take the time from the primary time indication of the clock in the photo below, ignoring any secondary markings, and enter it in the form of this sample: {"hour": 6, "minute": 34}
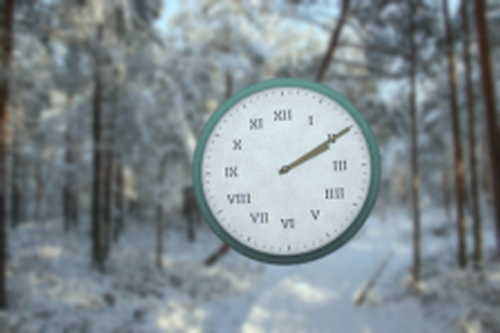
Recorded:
{"hour": 2, "minute": 10}
